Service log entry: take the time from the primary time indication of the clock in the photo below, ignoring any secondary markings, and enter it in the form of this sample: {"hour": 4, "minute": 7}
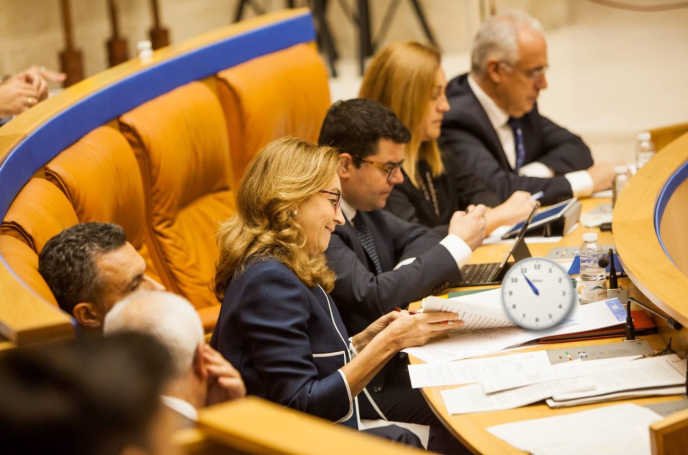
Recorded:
{"hour": 10, "minute": 54}
